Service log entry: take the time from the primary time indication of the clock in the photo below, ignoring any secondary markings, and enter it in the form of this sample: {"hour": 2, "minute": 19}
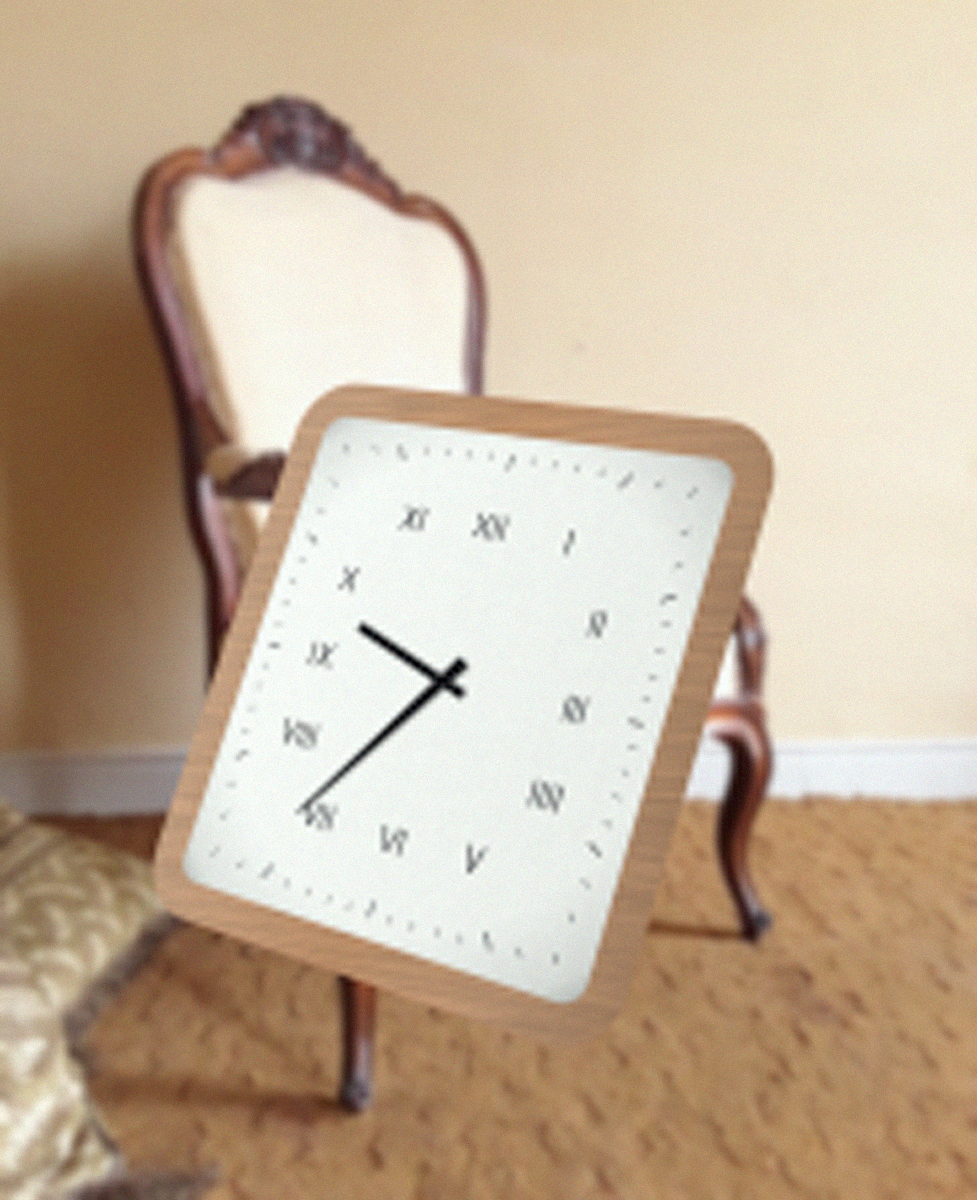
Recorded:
{"hour": 9, "minute": 36}
